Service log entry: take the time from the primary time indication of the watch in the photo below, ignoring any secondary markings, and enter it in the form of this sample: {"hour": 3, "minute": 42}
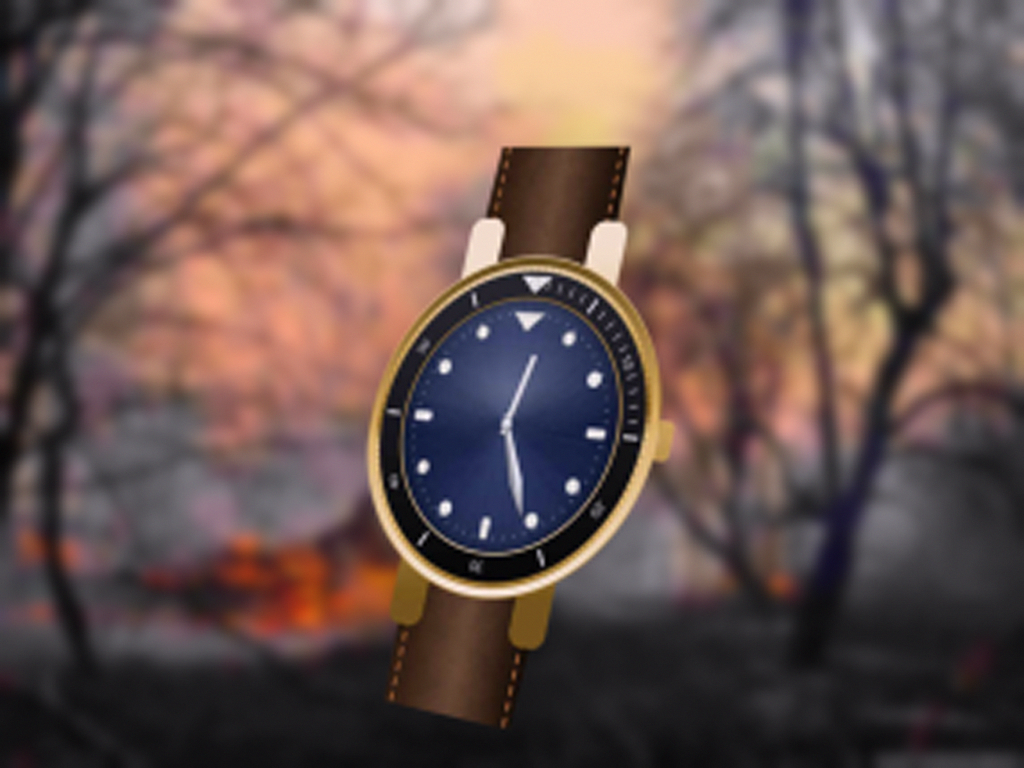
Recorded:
{"hour": 12, "minute": 26}
